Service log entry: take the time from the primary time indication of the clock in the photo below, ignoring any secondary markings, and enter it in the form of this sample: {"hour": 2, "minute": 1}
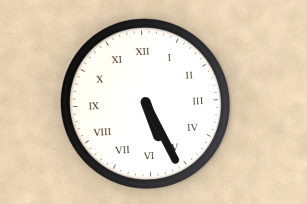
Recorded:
{"hour": 5, "minute": 26}
